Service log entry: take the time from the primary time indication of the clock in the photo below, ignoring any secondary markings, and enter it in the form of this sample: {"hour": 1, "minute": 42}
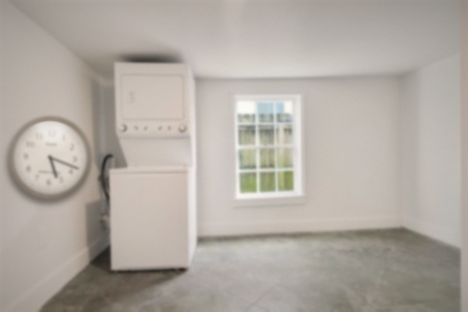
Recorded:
{"hour": 5, "minute": 18}
